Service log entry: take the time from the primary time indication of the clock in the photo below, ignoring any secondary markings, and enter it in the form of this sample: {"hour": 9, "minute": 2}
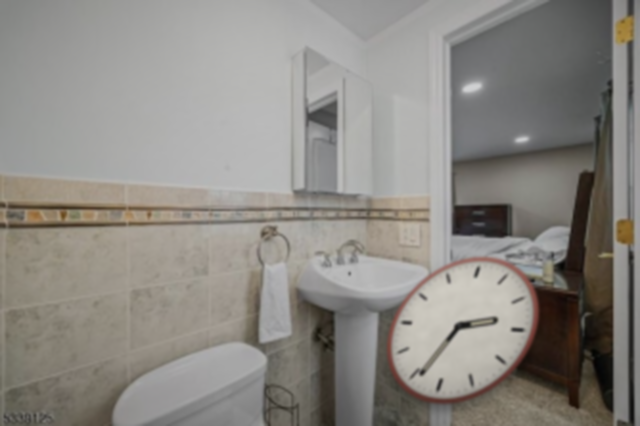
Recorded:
{"hour": 2, "minute": 34}
